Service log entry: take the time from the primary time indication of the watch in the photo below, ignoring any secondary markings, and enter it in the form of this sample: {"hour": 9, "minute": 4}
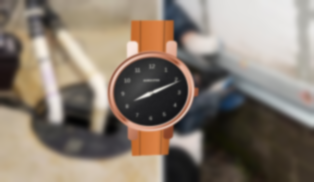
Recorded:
{"hour": 8, "minute": 11}
